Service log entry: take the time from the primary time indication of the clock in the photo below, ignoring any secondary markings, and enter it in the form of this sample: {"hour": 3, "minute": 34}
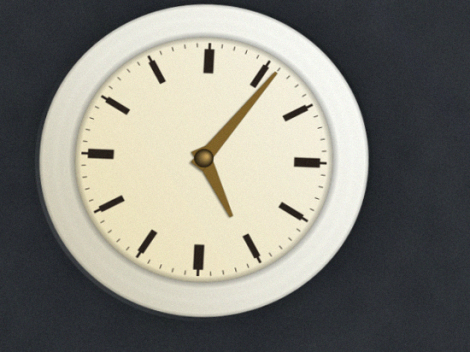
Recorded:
{"hour": 5, "minute": 6}
